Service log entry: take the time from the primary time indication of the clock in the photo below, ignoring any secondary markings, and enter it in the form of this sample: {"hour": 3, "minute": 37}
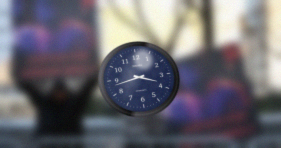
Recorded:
{"hour": 3, "minute": 43}
